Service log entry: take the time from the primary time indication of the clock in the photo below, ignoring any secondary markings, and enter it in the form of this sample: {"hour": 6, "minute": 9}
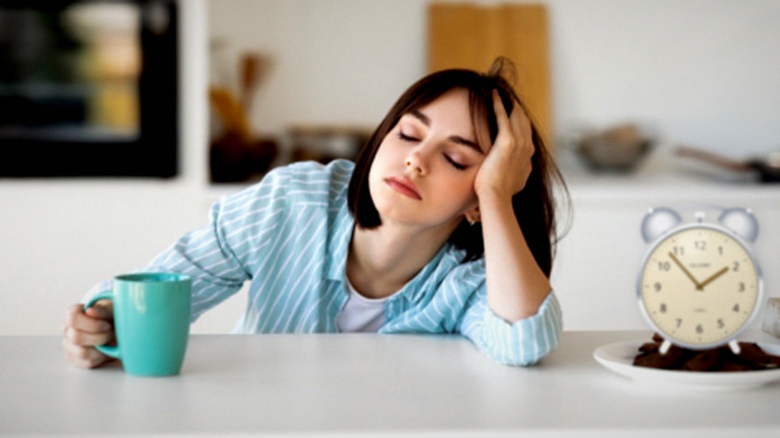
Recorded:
{"hour": 1, "minute": 53}
